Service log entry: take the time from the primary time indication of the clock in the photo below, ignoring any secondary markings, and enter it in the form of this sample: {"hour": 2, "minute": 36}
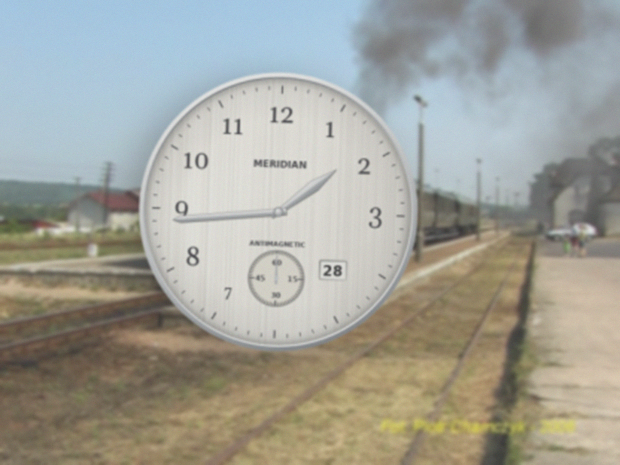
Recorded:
{"hour": 1, "minute": 44}
